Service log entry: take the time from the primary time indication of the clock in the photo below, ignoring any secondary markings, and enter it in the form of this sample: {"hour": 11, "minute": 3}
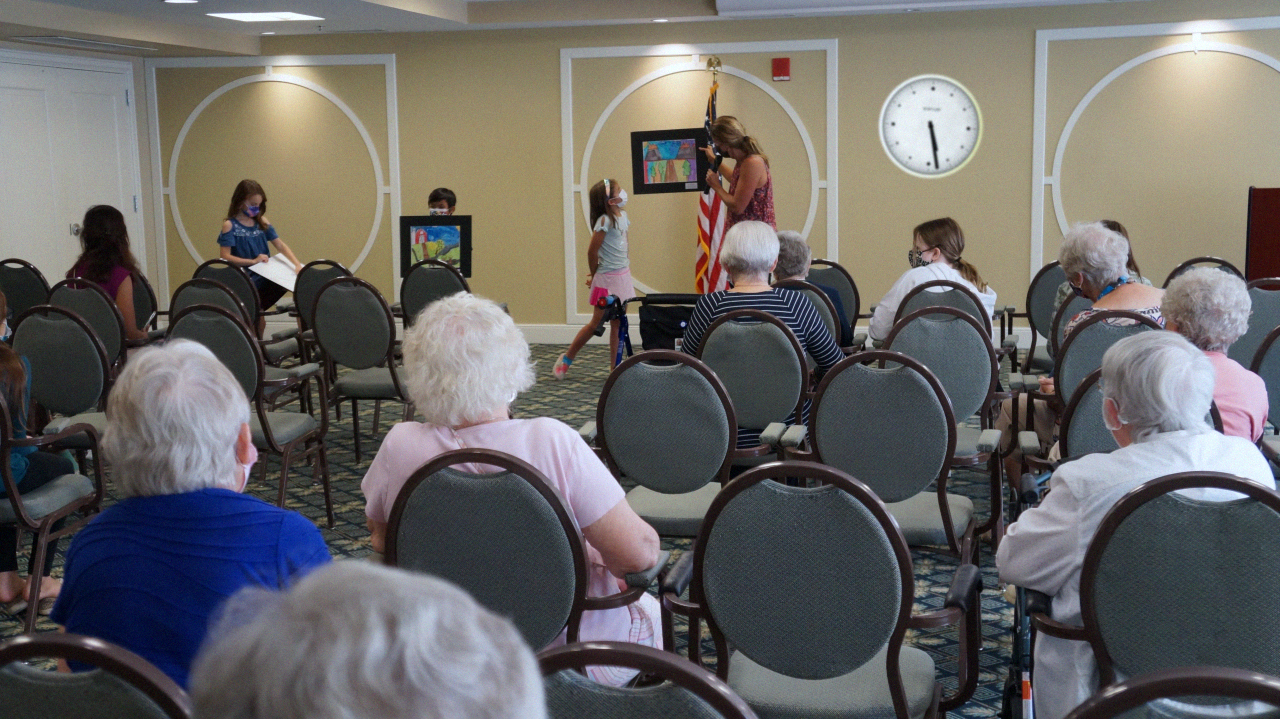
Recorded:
{"hour": 5, "minute": 28}
